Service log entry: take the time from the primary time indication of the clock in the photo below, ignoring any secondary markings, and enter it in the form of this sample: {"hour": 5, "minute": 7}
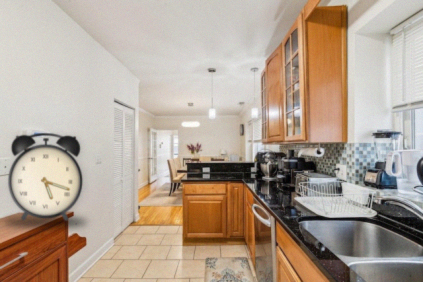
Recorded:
{"hour": 5, "minute": 18}
